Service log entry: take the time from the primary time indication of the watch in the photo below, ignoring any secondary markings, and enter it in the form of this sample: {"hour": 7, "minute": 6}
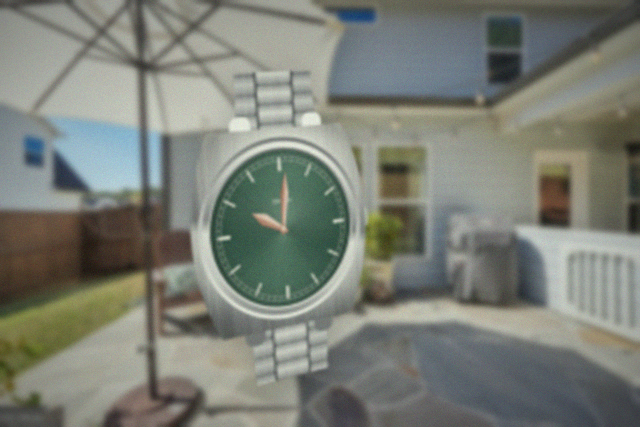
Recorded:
{"hour": 10, "minute": 1}
